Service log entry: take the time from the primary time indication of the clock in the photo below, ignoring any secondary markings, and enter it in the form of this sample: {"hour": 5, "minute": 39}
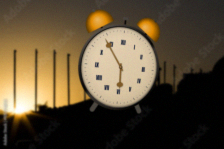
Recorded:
{"hour": 5, "minute": 54}
